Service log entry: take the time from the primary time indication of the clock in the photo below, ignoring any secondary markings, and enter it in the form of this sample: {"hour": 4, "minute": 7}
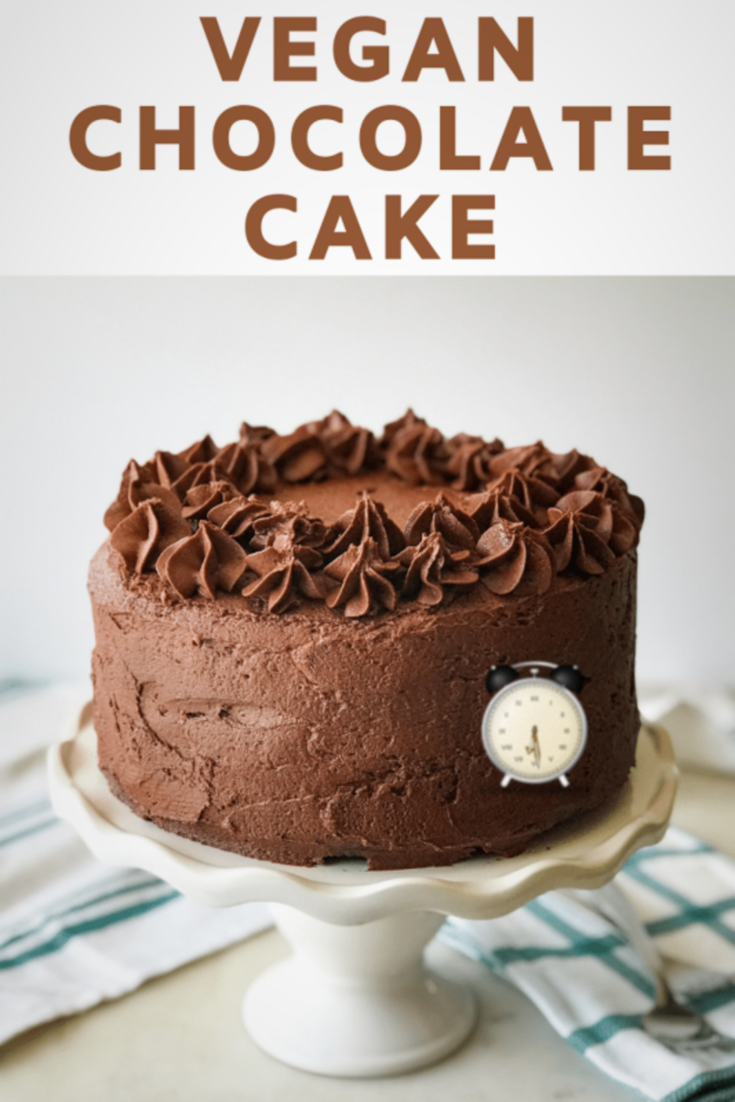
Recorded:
{"hour": 6, "minute": 29}
